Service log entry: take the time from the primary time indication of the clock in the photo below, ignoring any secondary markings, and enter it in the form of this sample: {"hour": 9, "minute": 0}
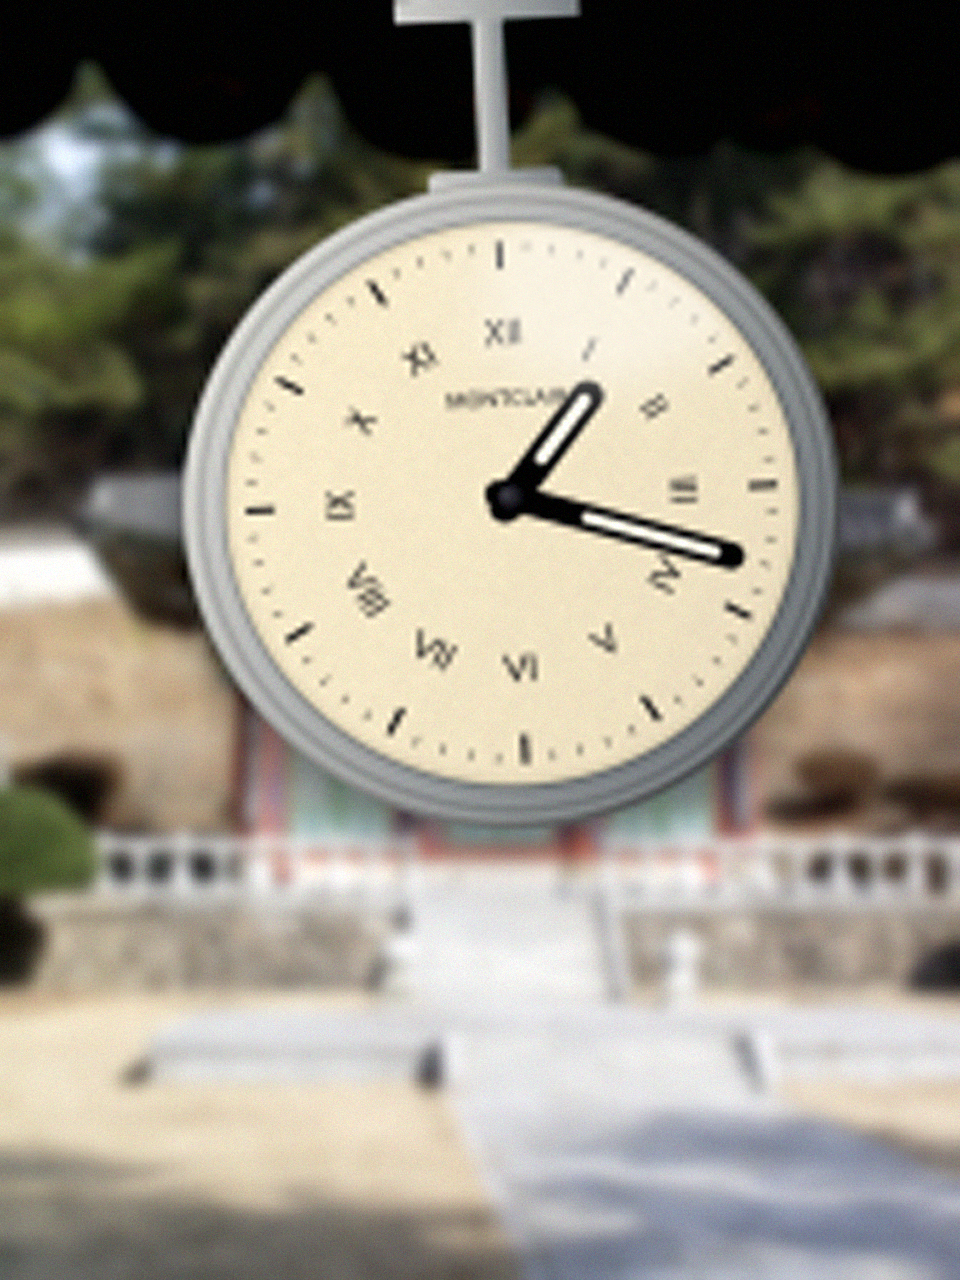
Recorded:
{"hour": 1, "minute": 18}
